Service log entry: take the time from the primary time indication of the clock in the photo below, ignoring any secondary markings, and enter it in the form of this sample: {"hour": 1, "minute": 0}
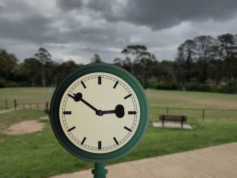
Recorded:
{"hour": 2, "minute": 51}
